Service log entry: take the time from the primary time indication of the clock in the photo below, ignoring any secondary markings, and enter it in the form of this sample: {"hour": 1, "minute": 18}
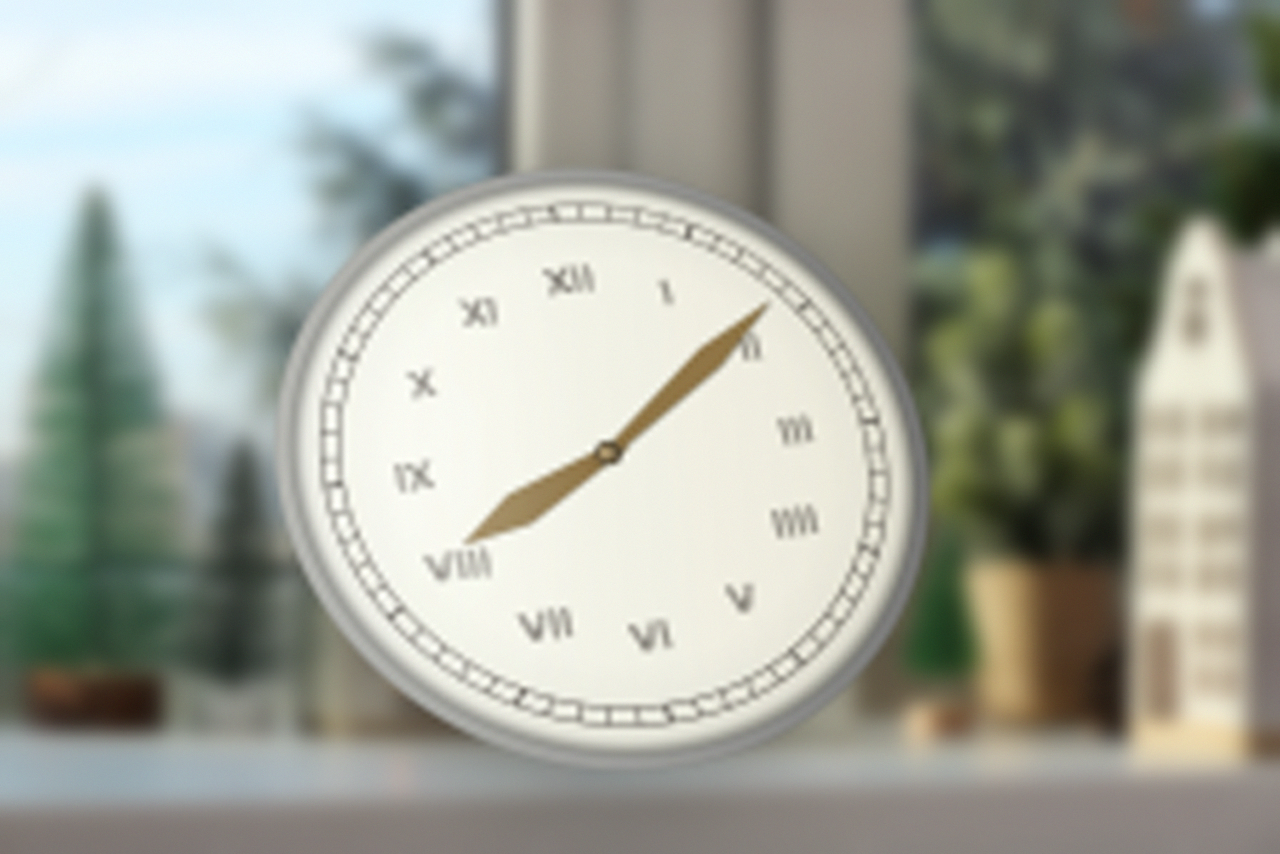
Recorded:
{"hour": 8, "minute": 9}
